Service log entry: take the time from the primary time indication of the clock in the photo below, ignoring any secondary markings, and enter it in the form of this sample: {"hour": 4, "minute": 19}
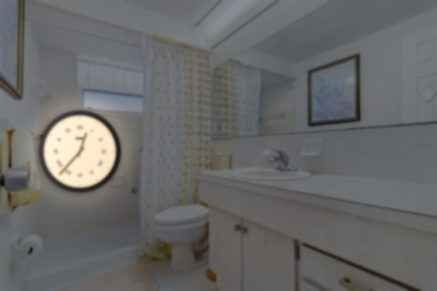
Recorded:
{"hour": 12, "minute": 37}
